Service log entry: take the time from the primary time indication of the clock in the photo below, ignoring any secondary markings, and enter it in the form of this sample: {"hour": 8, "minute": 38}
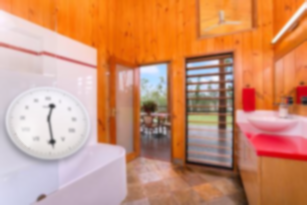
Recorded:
{"hour": 12, "minute": 29}
